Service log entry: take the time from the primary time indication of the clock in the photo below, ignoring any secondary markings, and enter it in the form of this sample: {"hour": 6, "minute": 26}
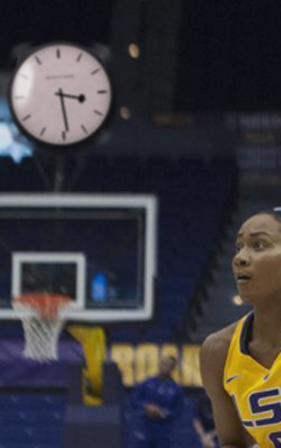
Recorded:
{"hour": 3, "minute": 29}
